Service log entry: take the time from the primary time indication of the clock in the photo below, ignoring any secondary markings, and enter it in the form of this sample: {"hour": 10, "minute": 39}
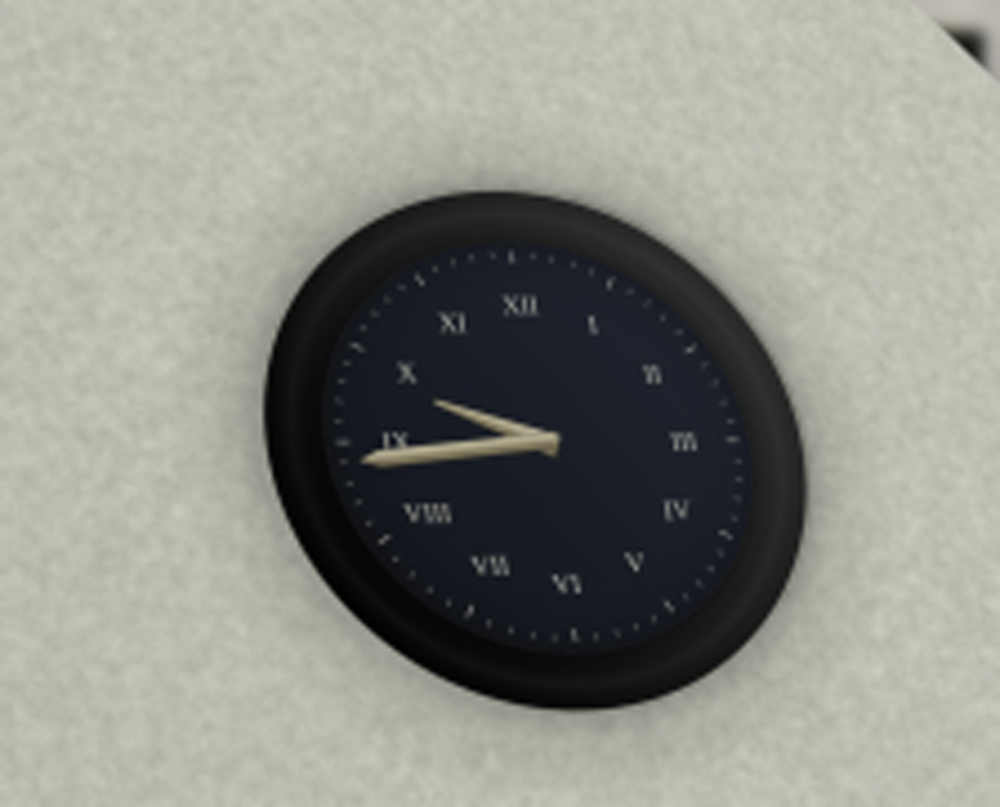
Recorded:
{"hour": 9, "minute": 44}
